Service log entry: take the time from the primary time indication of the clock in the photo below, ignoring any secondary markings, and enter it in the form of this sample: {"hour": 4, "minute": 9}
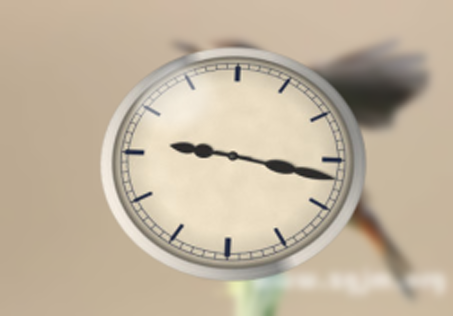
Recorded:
{"hour": 9, "minute": 17}
